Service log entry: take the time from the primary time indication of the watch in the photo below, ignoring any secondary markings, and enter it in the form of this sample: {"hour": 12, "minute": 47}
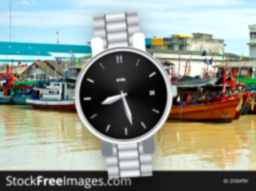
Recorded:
{"hour": 8, "minute": 28}
